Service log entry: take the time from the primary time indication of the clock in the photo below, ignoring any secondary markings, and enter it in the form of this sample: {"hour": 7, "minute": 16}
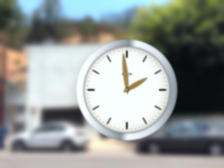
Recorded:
{"hour": 1, "minute": 59}
